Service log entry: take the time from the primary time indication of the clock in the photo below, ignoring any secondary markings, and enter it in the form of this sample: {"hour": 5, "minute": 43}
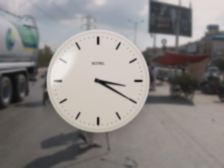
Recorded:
{"hour": 3, "minute": 20}
